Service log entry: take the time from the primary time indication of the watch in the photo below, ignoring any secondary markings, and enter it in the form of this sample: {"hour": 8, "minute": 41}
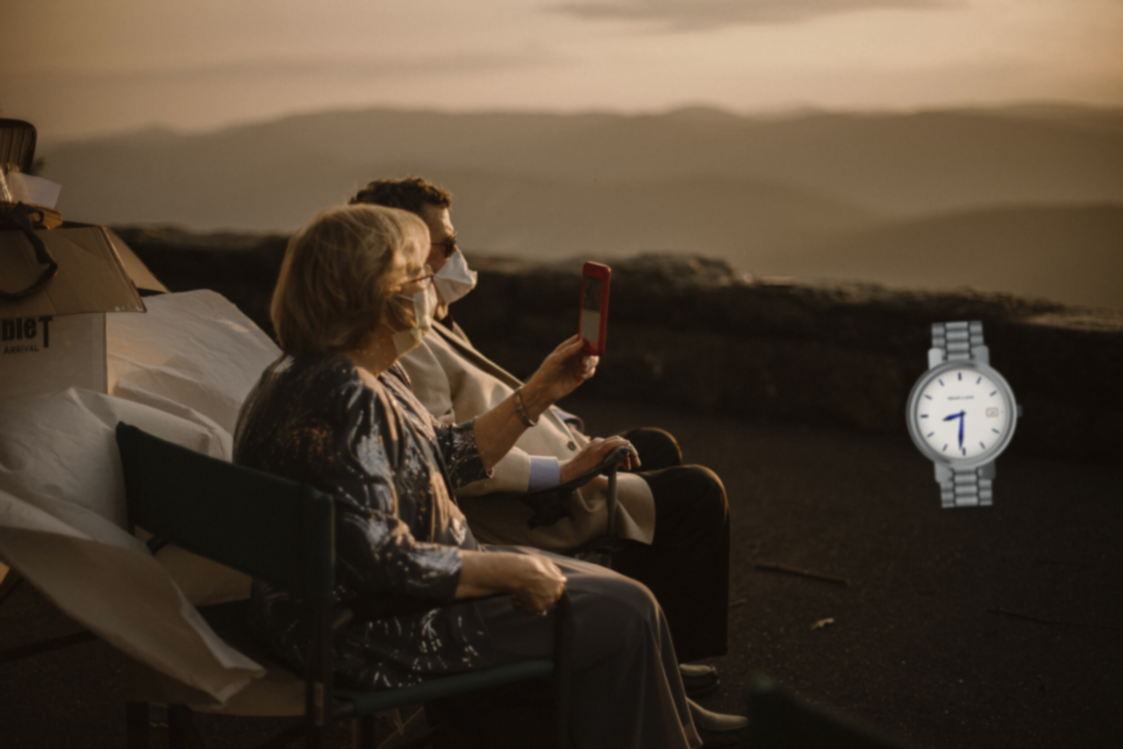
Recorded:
{"hour": 8, "minute": 31}
